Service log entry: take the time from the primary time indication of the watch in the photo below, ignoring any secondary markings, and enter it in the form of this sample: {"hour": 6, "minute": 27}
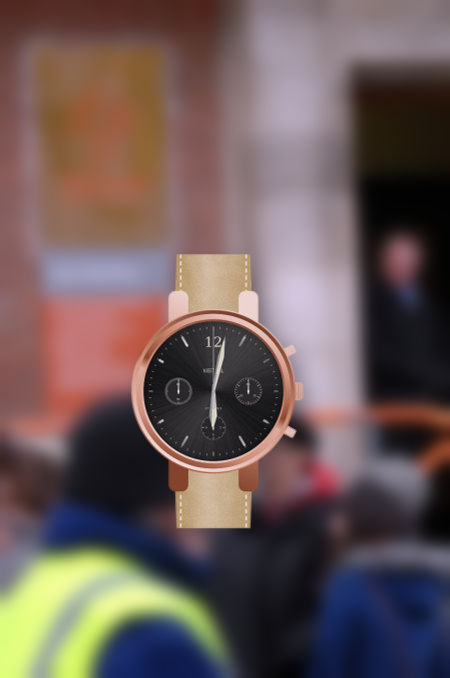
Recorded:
{"hour": 6, "minute": 2}
